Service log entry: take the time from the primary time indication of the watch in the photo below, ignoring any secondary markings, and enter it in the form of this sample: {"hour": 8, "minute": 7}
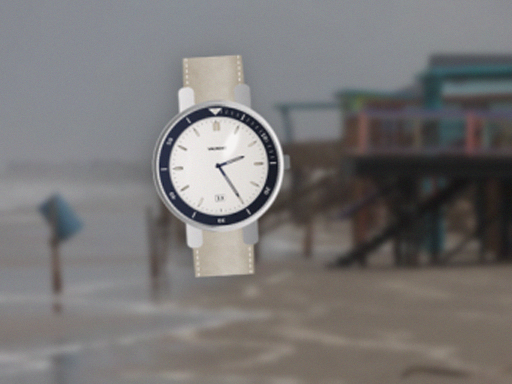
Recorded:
{"hour": 2, "minute": 25}
